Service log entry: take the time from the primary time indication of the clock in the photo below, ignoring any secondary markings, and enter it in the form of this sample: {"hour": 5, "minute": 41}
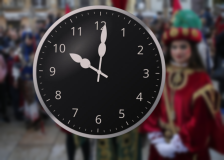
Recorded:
{"hour": 10, "minute": 1}
